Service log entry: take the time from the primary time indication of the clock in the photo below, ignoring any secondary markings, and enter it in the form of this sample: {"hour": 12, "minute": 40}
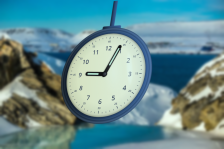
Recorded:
{"hour": 9, "minute": 4}
